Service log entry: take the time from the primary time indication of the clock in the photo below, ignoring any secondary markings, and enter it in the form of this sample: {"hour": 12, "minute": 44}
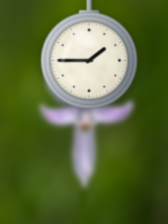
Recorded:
{"hour": 1, "minute": 45}
